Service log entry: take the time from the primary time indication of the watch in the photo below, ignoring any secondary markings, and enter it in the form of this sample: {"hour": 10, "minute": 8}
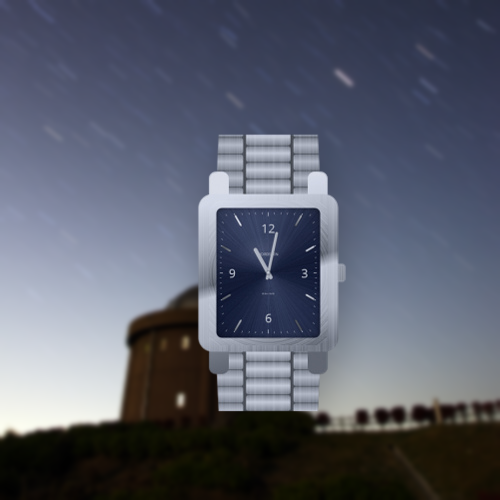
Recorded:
{"hour": 11, "minute": 2}
